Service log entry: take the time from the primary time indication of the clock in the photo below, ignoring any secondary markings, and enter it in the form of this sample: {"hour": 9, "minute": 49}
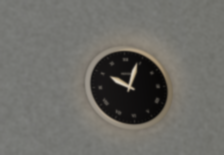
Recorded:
{"hour": 10, "minute": 4}
